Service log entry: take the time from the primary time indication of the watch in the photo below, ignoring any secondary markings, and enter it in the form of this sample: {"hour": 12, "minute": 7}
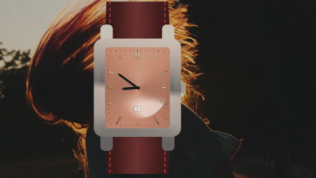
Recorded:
{"hour": 8, "minute": 51}
